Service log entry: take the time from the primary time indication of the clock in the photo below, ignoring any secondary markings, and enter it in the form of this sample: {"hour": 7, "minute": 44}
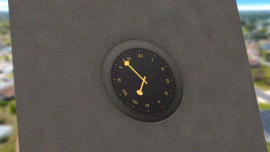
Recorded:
{"hour": 6, "minute": 53}
